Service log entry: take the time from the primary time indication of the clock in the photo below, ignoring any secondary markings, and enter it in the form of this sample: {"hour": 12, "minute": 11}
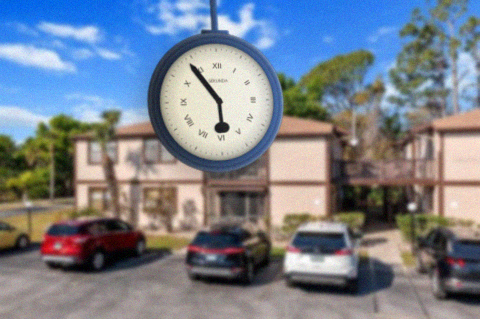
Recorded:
{"hour": 5, "minute": 54}
